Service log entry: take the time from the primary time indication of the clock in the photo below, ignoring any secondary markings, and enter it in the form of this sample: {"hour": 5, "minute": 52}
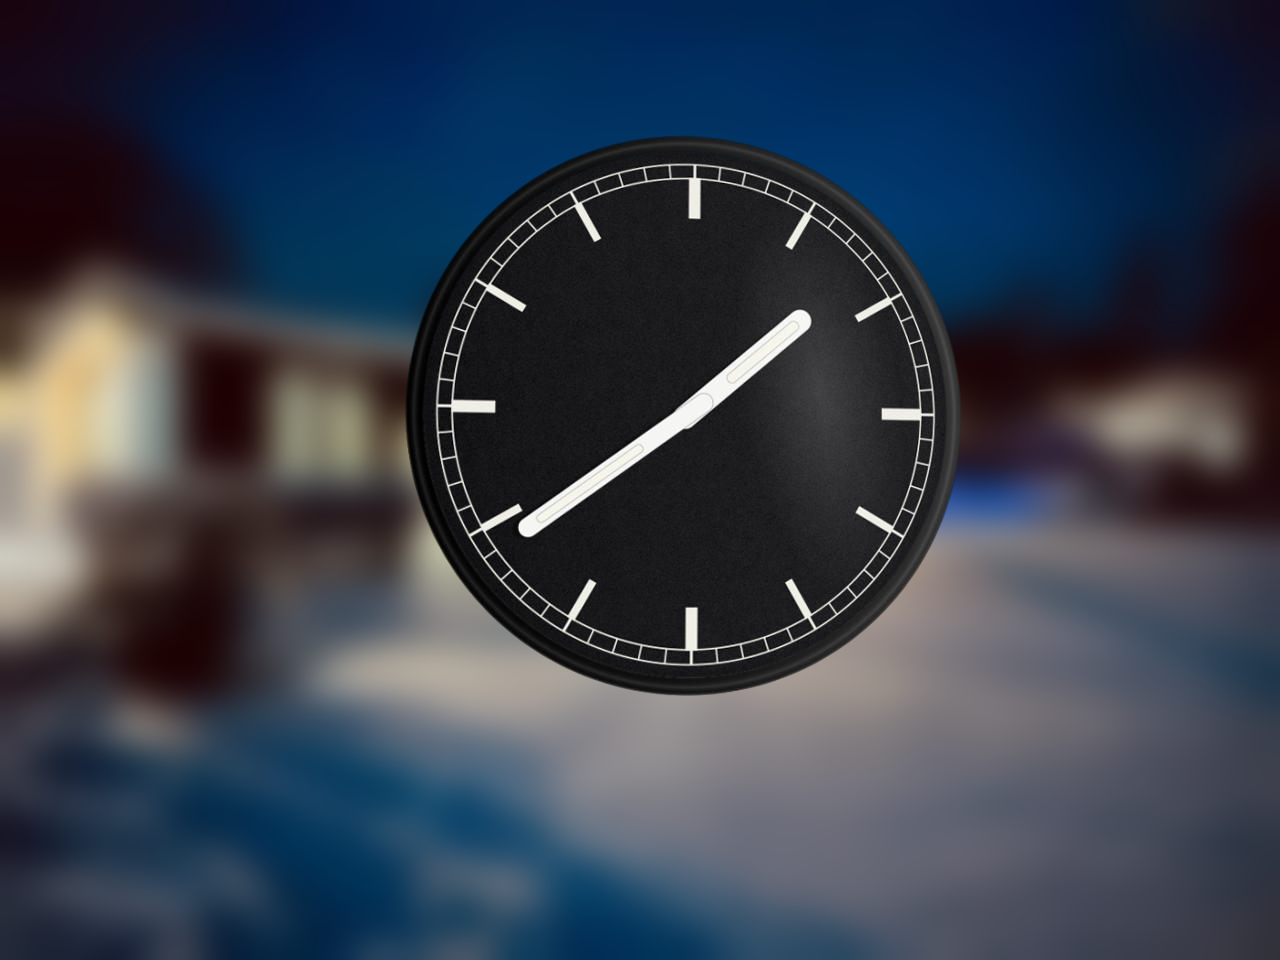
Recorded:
{"hour": 1, "minute": 39}
